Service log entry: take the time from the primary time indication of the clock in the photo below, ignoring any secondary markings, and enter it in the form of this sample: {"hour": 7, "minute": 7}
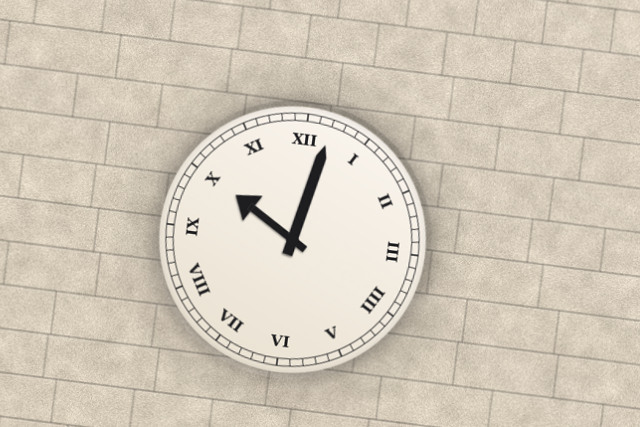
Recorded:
{"hour": 10, "minute": 2}
